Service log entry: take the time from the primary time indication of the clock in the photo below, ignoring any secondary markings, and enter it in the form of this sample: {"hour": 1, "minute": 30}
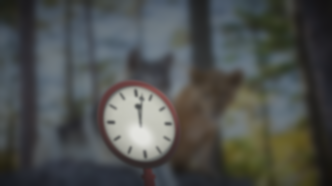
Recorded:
{"hour": 12, "minute": 2}
